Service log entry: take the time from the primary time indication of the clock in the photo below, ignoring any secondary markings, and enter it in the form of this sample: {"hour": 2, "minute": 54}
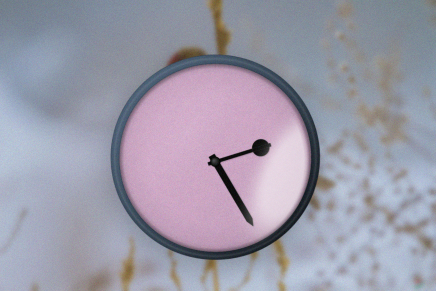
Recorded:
{"hour": 2, "minute": 25}
